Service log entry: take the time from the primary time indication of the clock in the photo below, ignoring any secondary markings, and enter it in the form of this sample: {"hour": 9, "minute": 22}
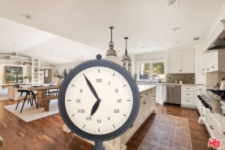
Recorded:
{"hour": 6, "minute": 55}
